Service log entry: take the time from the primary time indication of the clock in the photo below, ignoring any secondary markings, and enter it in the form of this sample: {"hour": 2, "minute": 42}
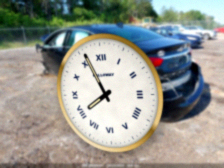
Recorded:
{"hour": 7, "minute": 56}
